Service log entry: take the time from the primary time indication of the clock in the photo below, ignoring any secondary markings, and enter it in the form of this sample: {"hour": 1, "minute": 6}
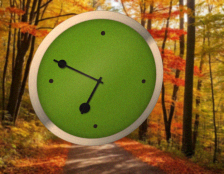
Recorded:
{"hour": 6, "minute": 49}
